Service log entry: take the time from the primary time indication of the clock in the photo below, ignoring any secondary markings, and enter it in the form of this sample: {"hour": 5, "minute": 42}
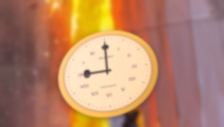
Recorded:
{"hour": 9, "minute": 0}
